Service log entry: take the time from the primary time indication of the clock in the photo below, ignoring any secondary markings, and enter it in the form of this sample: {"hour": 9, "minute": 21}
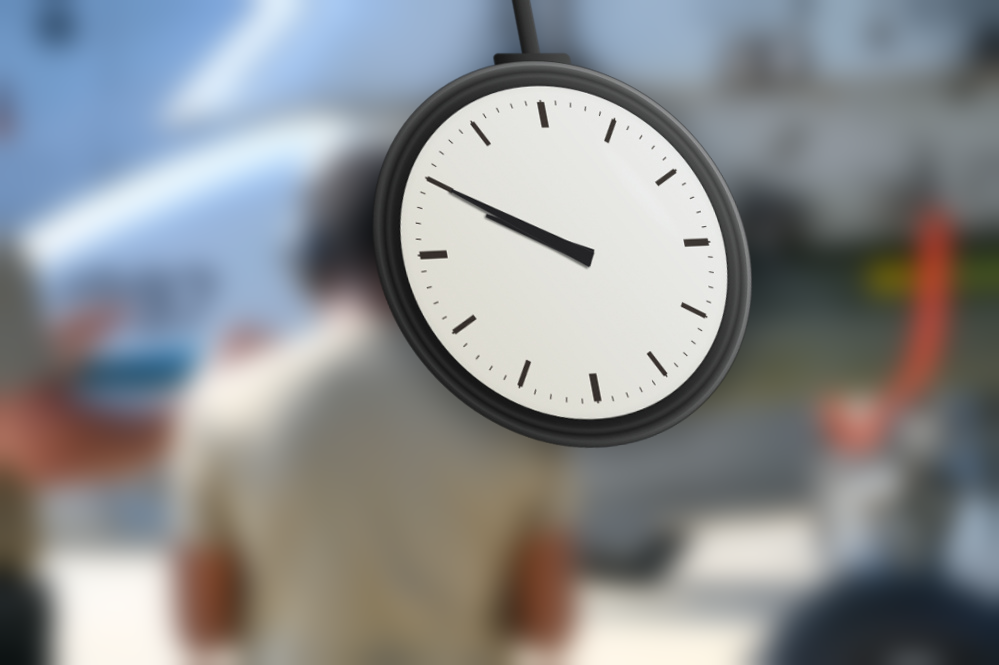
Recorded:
{"hour": 9, "minute": 50}
